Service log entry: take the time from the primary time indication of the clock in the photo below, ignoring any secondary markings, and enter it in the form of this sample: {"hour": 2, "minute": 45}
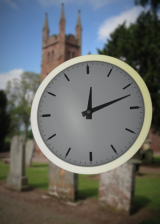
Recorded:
{"hour": 12, "minute": 12}
